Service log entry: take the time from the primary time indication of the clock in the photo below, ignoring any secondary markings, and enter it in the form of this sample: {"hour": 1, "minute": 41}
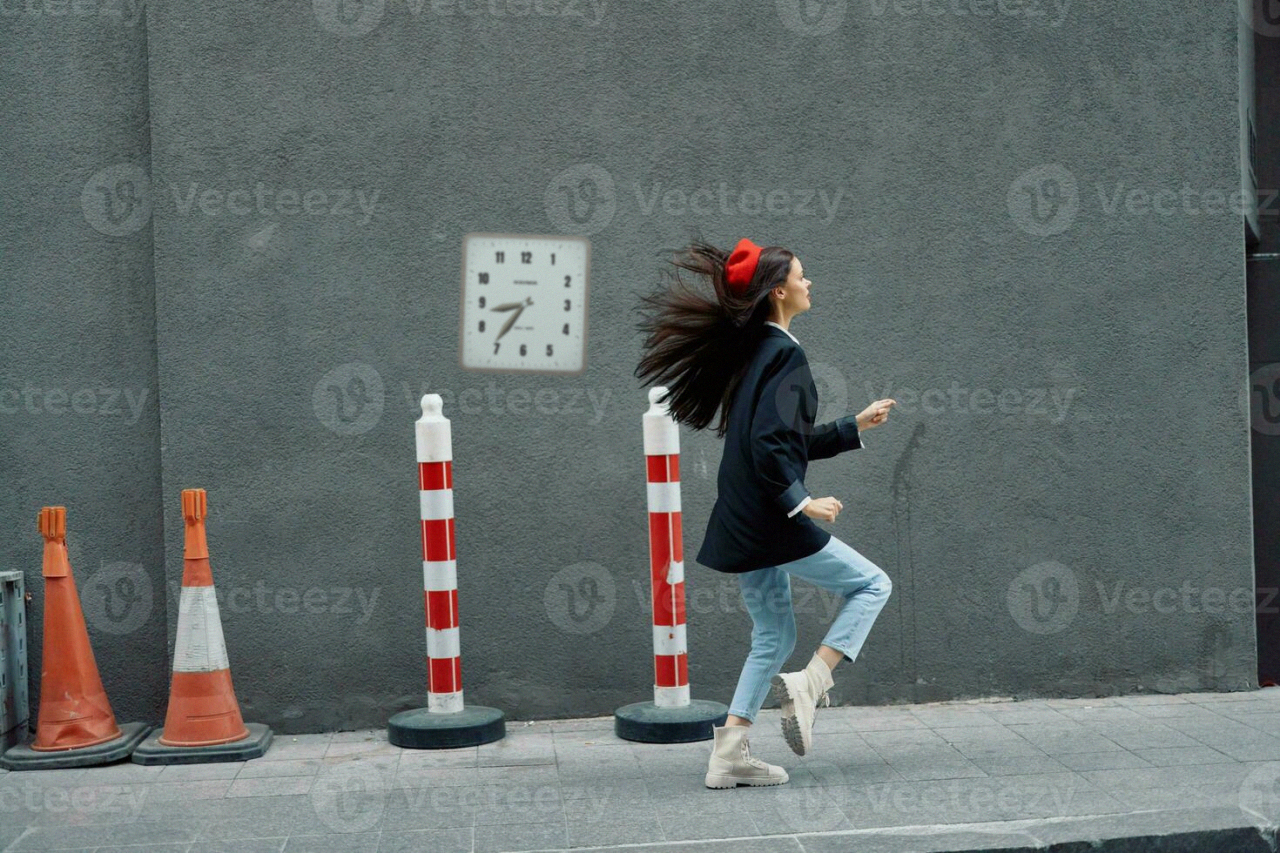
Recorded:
{"hour": 8, "minute": 36}
